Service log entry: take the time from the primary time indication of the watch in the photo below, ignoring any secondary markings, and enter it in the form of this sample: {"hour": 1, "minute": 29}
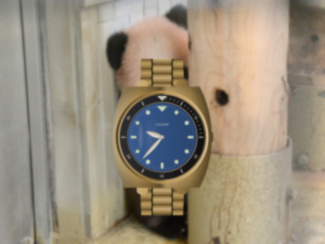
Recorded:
{"hour": 9, "minute": 37}
